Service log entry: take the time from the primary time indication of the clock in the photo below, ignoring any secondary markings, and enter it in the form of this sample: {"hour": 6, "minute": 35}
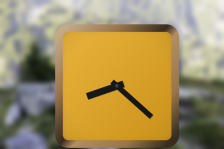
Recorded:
{"hour": 8, "minute": 22}
